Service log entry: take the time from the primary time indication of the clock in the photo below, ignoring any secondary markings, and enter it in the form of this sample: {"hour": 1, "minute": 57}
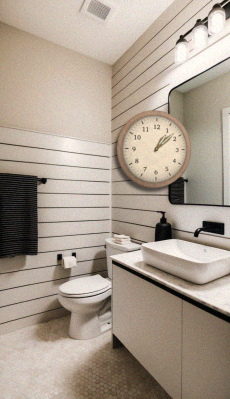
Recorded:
{"hour": 1, "minute": 8}
